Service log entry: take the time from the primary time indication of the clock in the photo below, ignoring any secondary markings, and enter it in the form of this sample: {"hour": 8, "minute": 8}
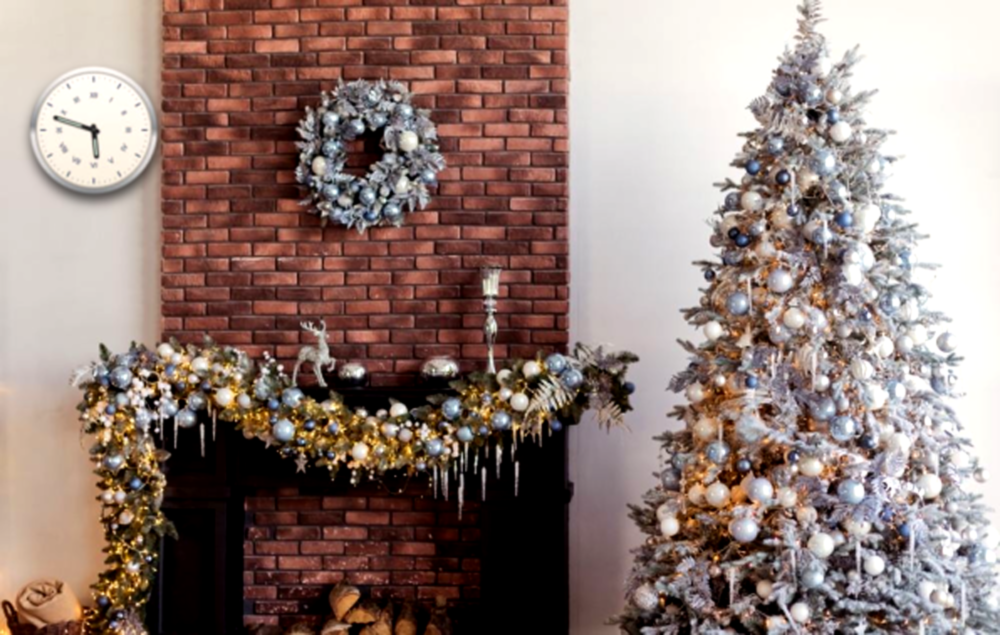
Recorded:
{"hour": 5, "minute": 48}
